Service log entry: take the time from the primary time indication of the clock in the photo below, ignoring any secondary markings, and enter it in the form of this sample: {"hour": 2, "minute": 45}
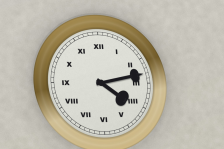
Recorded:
{"hour": 4, "minute": 13}
